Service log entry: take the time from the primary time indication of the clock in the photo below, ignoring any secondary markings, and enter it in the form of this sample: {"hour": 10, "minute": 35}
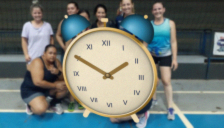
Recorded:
{"hour": 1, "minute": 50}
